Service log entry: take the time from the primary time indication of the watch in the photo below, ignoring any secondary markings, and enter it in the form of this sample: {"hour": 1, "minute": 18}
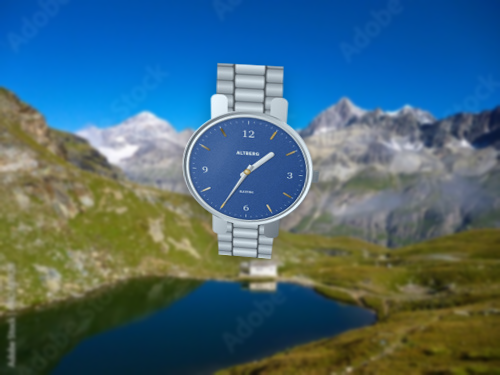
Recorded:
{"hour": 1, "minute": 35}
